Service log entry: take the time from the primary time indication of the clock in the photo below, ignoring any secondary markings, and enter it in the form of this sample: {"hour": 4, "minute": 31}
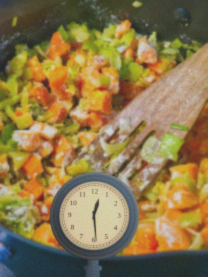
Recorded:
{"hour": 12, "minute": 29}
